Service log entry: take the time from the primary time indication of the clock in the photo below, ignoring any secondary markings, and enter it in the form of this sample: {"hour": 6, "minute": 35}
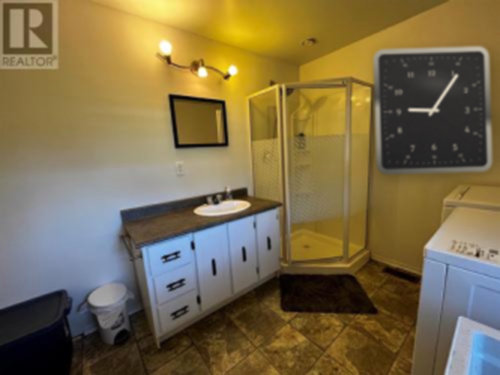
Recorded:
{"hour": 9, "minute": 6}
